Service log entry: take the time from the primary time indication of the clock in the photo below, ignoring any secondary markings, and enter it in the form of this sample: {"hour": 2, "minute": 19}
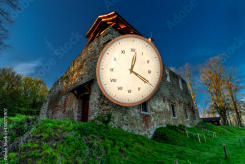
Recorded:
{"hour": 12, "minute": 20}
